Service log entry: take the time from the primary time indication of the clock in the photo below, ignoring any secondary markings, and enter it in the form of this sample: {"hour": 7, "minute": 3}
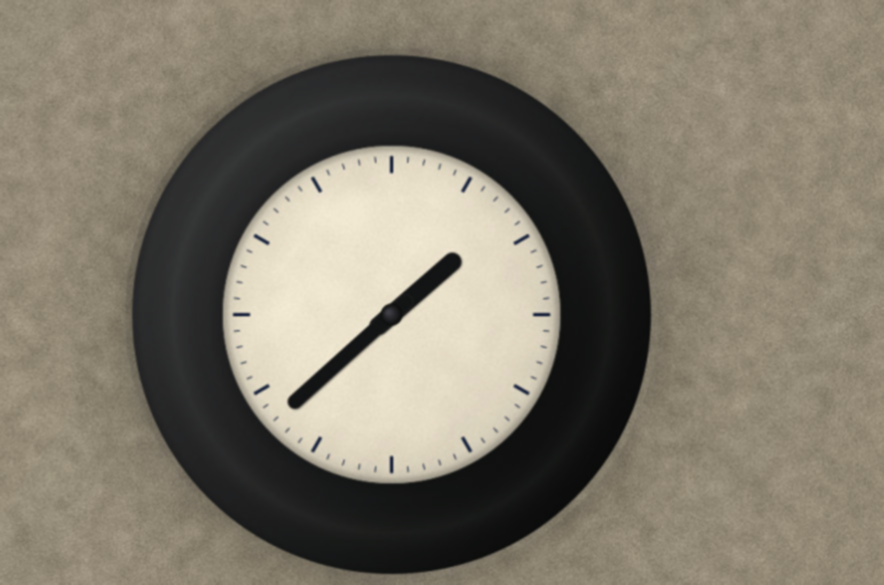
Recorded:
{"hour": 1, "minute": 38}
